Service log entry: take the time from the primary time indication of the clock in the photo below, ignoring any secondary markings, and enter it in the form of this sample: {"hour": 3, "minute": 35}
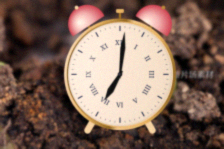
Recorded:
{"hour": 7, "minute": 1}
